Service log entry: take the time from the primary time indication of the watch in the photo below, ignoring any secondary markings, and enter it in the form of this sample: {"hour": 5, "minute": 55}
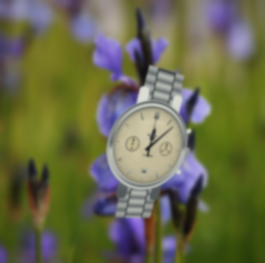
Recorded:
{"hour": 12, "minute": 7}
